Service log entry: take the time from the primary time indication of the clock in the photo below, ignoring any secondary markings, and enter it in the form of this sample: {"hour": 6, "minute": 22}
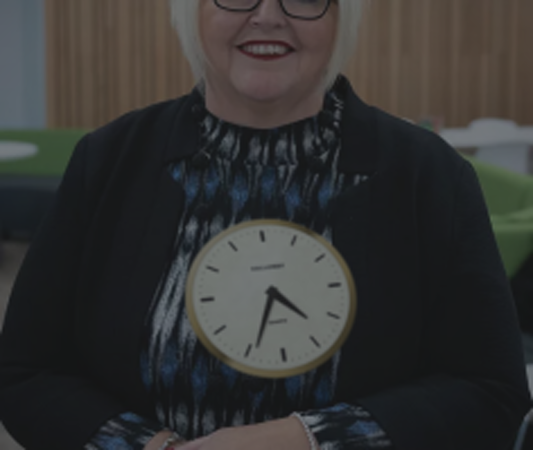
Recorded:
{"hour": 4, "minute": 34}
